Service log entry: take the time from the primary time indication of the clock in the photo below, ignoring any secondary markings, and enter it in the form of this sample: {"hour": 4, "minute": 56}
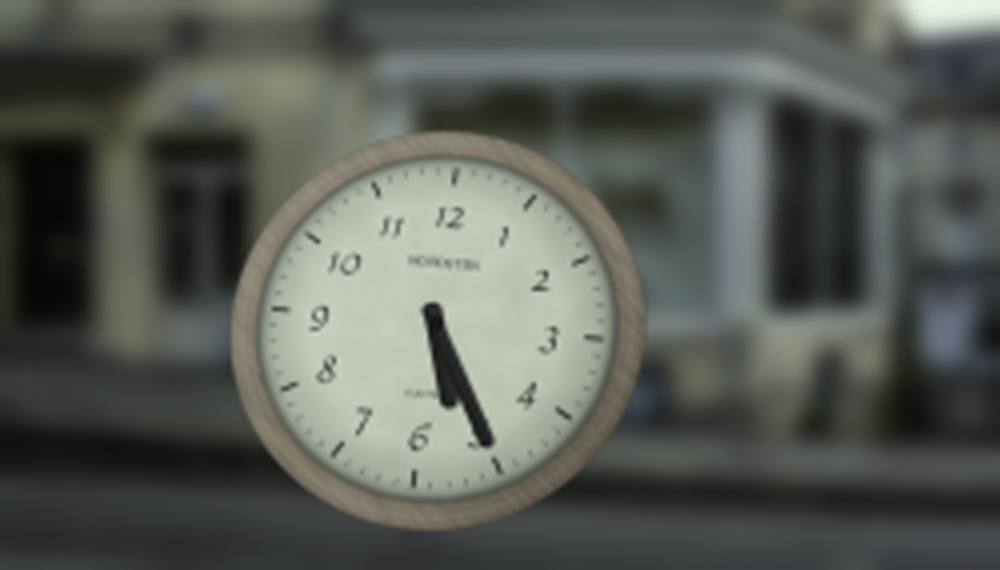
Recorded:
{"hour": 5, "minute": 25}
